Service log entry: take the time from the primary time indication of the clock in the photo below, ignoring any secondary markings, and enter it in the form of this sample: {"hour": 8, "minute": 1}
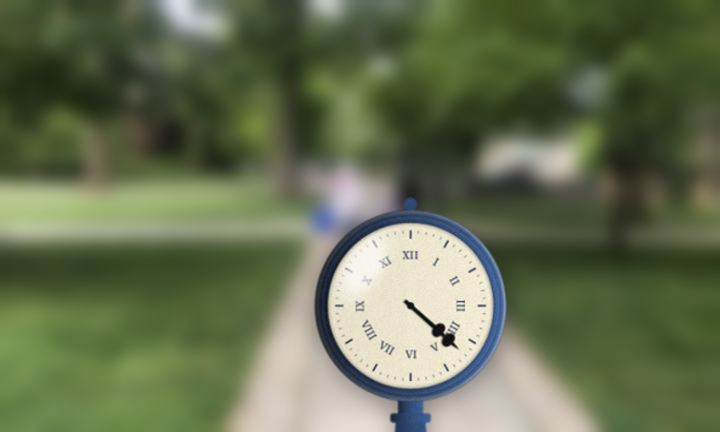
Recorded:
{"hour": 4, "minute": 22}
